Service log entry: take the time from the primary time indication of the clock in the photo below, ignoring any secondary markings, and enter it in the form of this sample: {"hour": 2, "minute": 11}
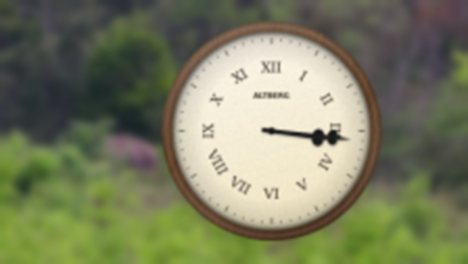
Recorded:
{"hour": 3, "minute": 16}
